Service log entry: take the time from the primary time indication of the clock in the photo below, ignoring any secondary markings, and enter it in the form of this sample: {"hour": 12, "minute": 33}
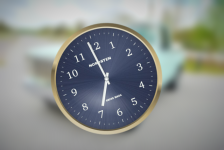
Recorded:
{"hour": 6, "minute": 59}
